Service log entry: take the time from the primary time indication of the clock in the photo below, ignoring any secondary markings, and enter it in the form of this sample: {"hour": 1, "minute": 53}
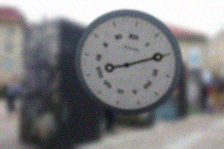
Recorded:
{"hour": 8, "minute": 10}
